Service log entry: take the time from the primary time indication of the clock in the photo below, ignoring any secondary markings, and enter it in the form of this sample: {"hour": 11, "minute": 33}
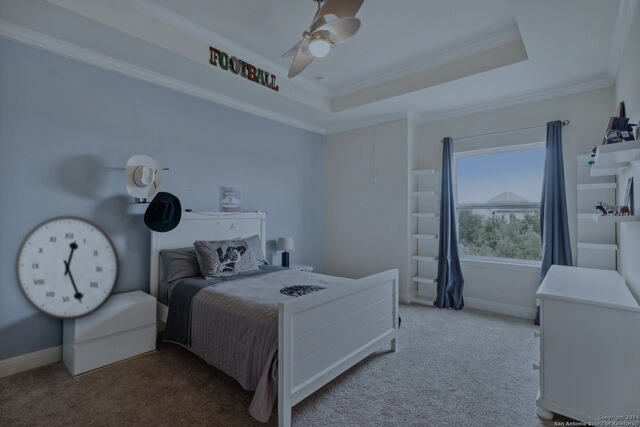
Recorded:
{"hour": 12, "minute": 26}
